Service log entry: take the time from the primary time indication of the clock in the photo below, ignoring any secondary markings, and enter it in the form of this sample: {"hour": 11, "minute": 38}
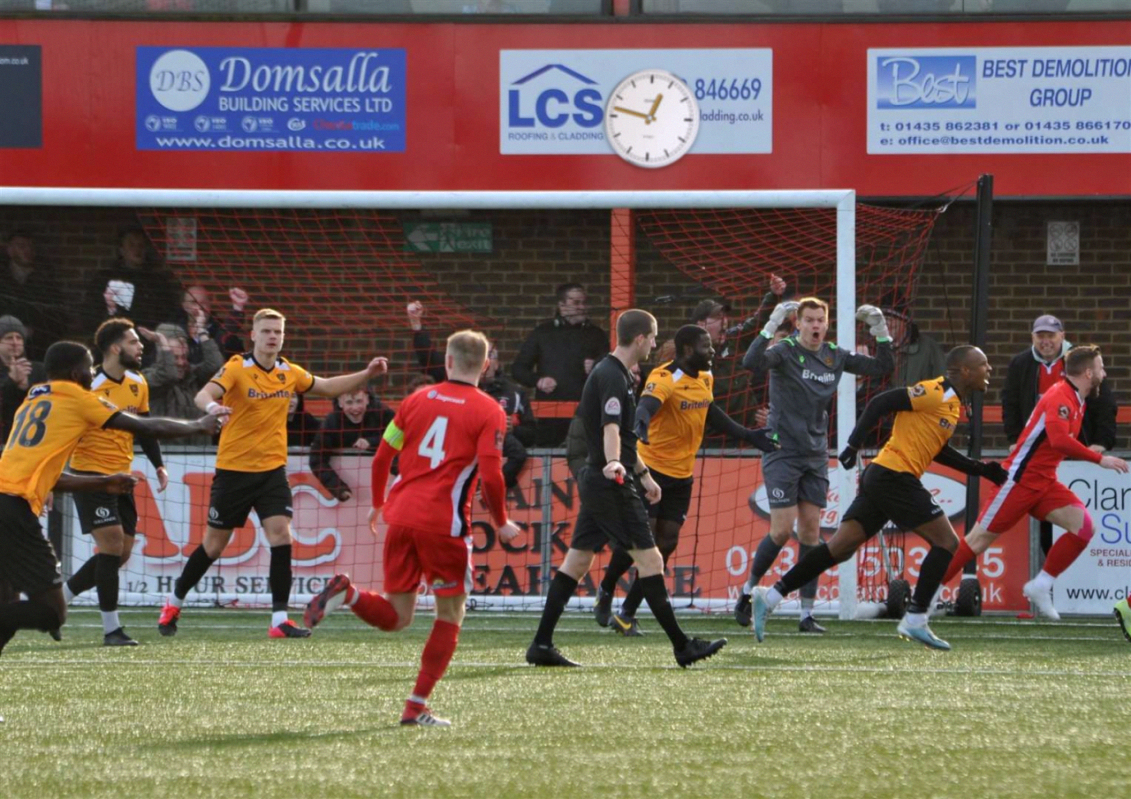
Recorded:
{"hour": 12, "minute": 47}
